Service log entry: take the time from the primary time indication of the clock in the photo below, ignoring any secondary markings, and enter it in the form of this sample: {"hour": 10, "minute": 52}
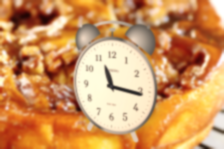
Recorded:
{"hour": 11, "minute": 16}
